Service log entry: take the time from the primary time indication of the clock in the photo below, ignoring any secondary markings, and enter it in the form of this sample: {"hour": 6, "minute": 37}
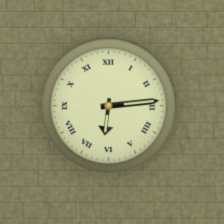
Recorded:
{"hour": 6, "minute": 14}
